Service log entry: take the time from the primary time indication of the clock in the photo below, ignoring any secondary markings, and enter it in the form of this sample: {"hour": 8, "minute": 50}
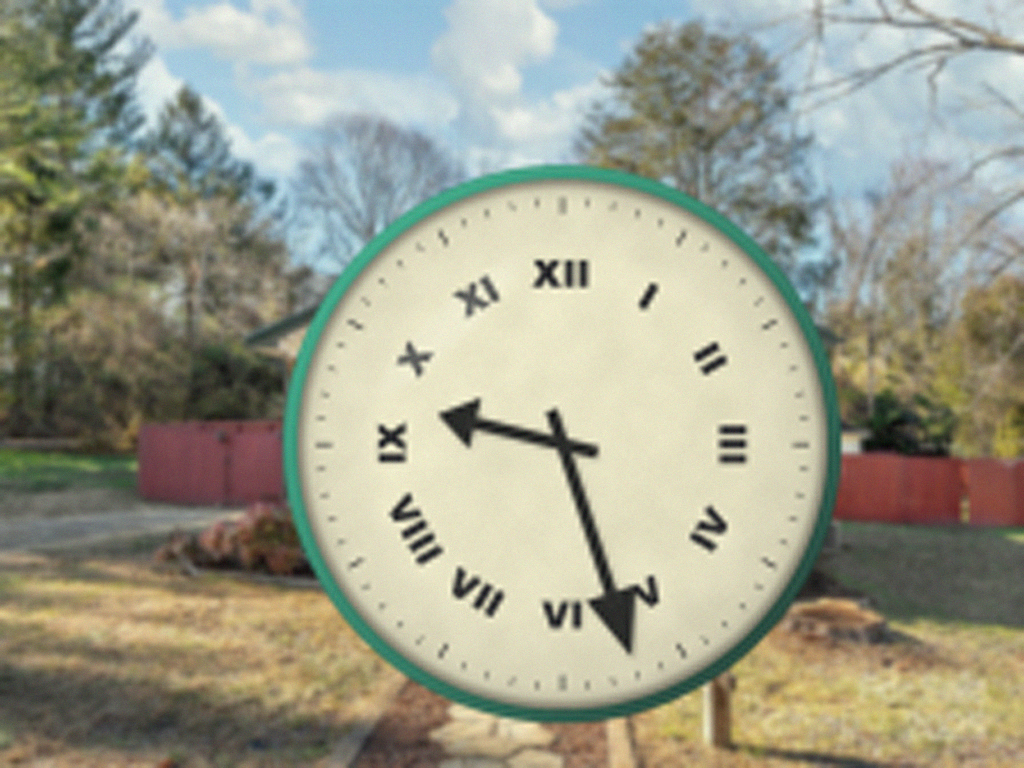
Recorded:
{"hour": 9, "minute": 27}
